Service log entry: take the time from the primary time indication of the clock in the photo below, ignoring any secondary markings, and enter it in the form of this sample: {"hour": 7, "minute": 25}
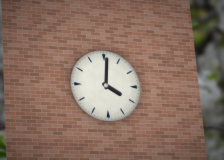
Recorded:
{"hour": 4, "minute": 1}
